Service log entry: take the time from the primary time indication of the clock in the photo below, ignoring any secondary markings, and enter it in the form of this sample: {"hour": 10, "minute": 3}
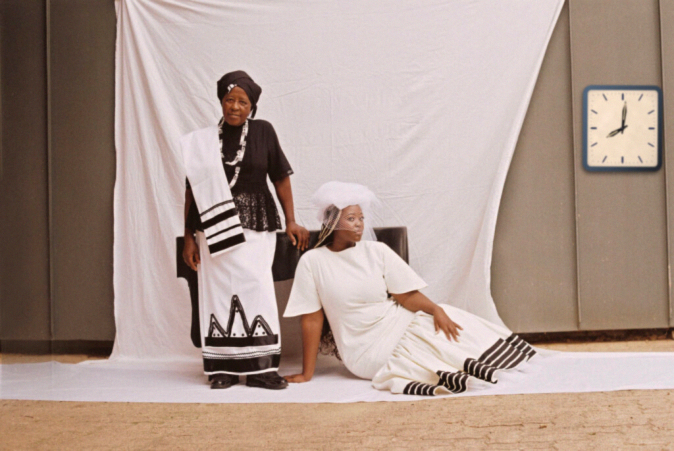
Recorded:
{"hour": 8, "minute": 1}
